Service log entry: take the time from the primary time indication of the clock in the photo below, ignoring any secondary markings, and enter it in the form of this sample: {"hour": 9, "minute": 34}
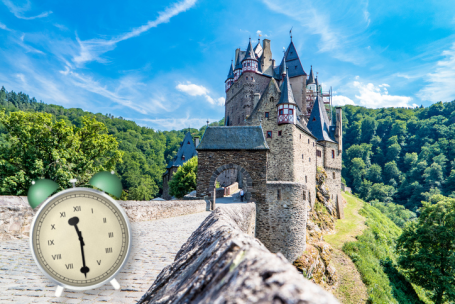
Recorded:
{"hour": 11, "minute": 30}
